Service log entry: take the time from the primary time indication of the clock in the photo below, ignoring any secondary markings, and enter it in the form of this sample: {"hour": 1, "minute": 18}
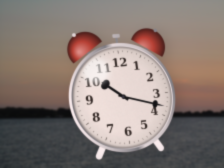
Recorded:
{"hour": 10, "minute": 18}
